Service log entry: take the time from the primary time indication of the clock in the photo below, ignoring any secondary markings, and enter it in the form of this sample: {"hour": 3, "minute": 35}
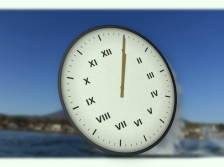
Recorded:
{"hour": 1, "minute": 5}
